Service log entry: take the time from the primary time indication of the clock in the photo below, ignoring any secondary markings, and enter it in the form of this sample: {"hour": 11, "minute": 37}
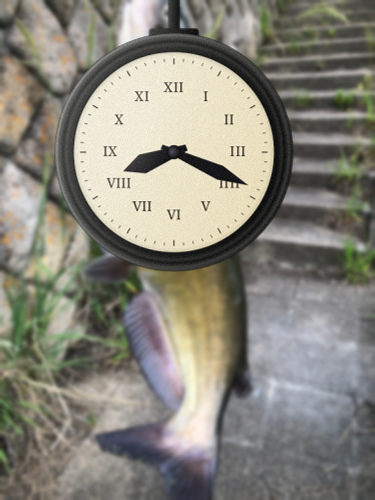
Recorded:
{"hour": 8, "minute": 19}
